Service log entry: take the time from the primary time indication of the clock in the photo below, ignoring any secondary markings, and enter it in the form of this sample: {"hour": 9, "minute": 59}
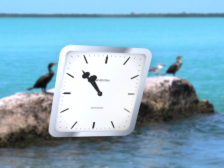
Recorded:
{"hour": 10, "minute": 53}
